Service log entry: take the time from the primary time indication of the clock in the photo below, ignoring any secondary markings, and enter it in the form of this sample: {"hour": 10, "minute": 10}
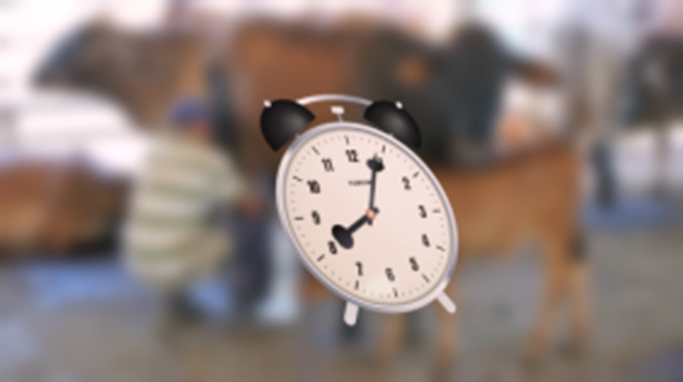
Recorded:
{"hour": 8, "minute": 4}
